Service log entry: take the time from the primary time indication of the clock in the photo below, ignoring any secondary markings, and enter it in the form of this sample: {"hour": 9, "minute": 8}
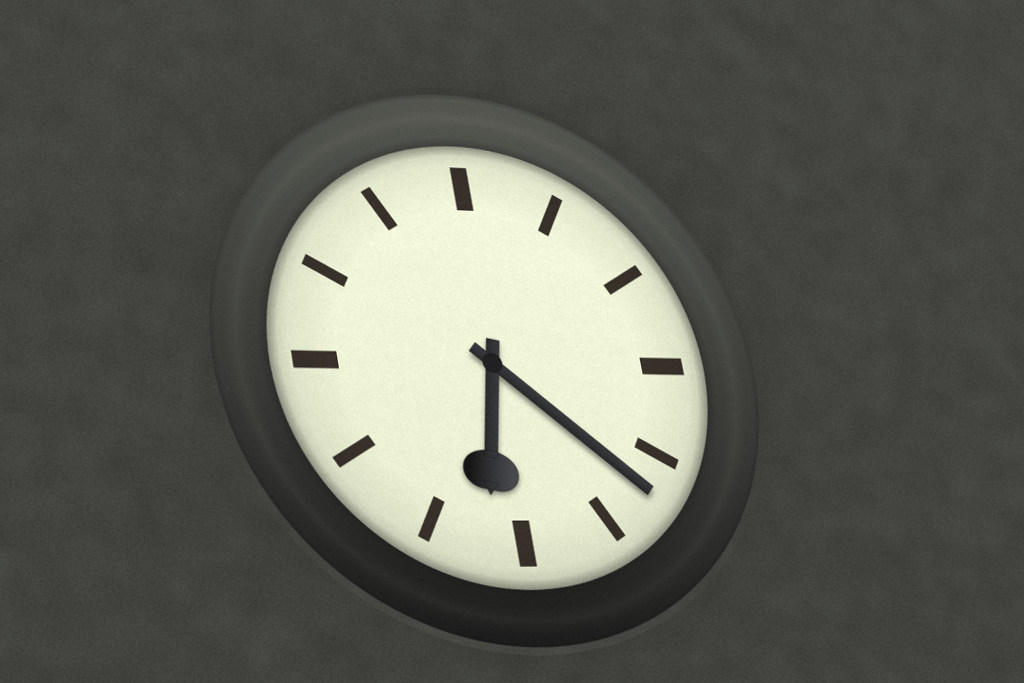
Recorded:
{"hour": 6, "minute": 22}
